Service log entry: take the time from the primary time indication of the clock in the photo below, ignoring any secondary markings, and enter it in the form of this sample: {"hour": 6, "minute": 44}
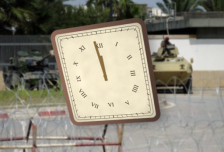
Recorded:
{"hour": 11, "minute": 59}
